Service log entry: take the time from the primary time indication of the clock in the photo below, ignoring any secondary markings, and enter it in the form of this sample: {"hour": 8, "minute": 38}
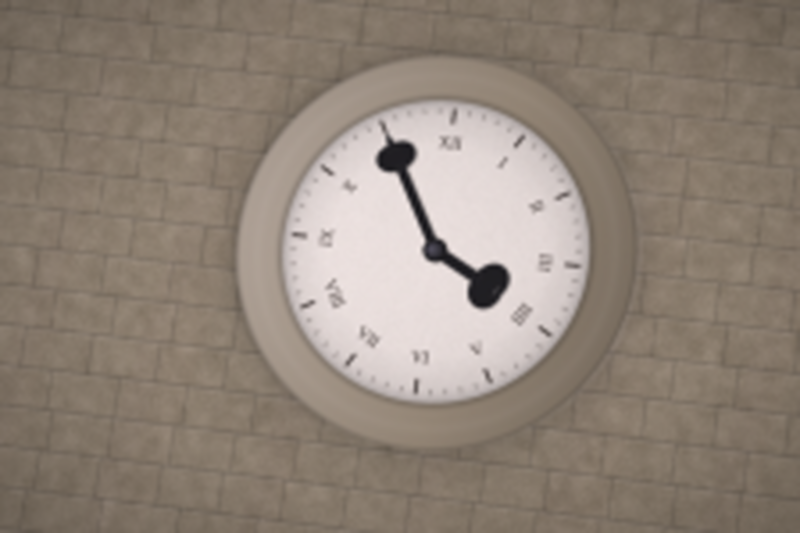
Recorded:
{"hour": 3, "minute": 55}
